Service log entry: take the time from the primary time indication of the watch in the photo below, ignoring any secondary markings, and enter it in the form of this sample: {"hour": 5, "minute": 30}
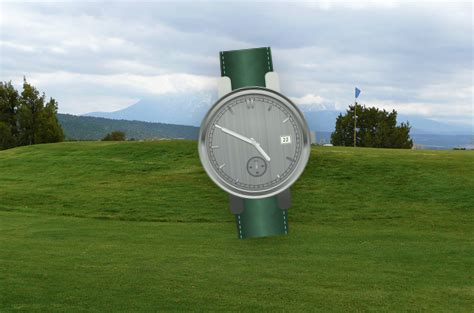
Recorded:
{"hour": 4, "minute": 50}
